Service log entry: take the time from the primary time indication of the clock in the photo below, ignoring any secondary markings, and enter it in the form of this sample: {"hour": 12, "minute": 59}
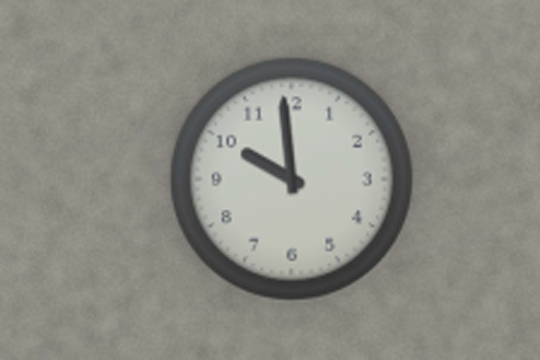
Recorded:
{"hour": 9, "minute": 59}
